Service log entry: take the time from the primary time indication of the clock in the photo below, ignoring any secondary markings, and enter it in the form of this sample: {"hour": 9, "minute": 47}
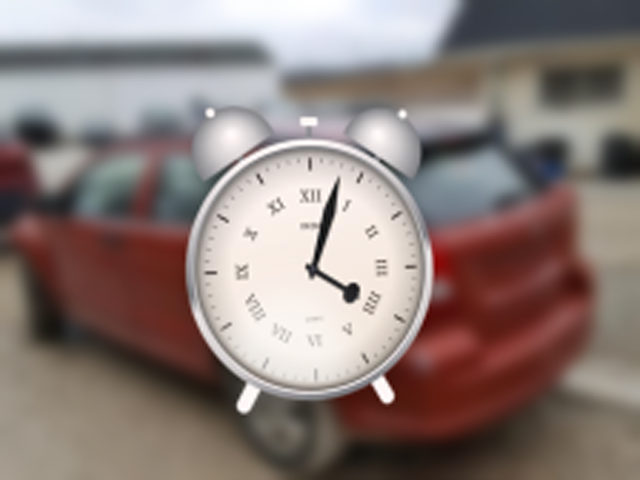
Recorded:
{"hour": 4, "minute": 3}
